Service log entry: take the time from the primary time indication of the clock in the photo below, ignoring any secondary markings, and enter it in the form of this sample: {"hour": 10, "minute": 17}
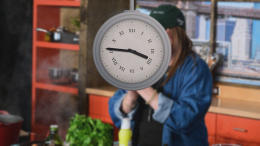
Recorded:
{"hour": 3, "minute": 46}
